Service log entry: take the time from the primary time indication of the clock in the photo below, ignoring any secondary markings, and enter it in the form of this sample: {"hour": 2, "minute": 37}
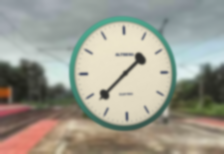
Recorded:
{"hour": 1, "minute": 38}
